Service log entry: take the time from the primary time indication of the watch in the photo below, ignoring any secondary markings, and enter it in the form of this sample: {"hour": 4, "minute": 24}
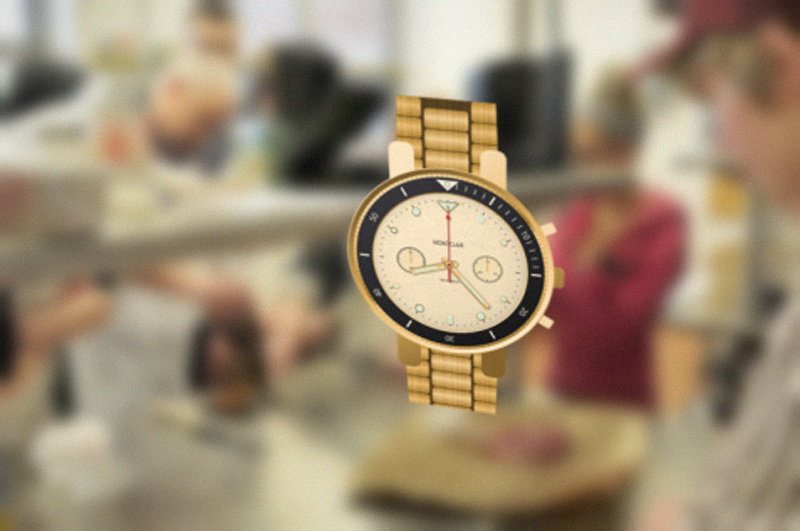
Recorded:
{"hour": 8, "minute": 23}
